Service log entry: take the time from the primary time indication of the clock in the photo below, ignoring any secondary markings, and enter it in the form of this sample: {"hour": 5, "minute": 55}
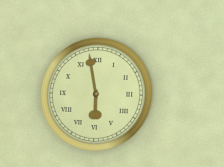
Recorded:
{"hour": 5, "minute": 58}
